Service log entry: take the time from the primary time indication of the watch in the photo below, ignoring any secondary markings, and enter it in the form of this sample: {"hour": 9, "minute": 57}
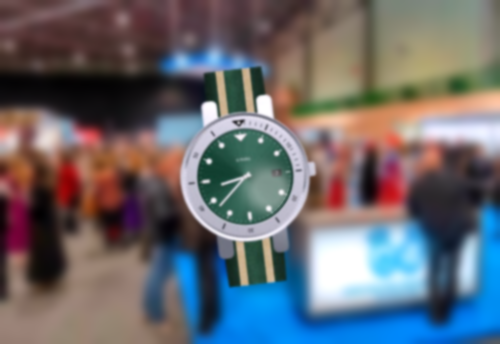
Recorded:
{"hour": 8, "minute": 38}
